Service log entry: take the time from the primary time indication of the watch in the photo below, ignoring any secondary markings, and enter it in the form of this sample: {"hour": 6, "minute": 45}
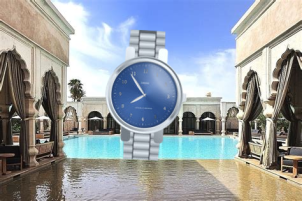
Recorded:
{"hour": 7, "minute": 54}
